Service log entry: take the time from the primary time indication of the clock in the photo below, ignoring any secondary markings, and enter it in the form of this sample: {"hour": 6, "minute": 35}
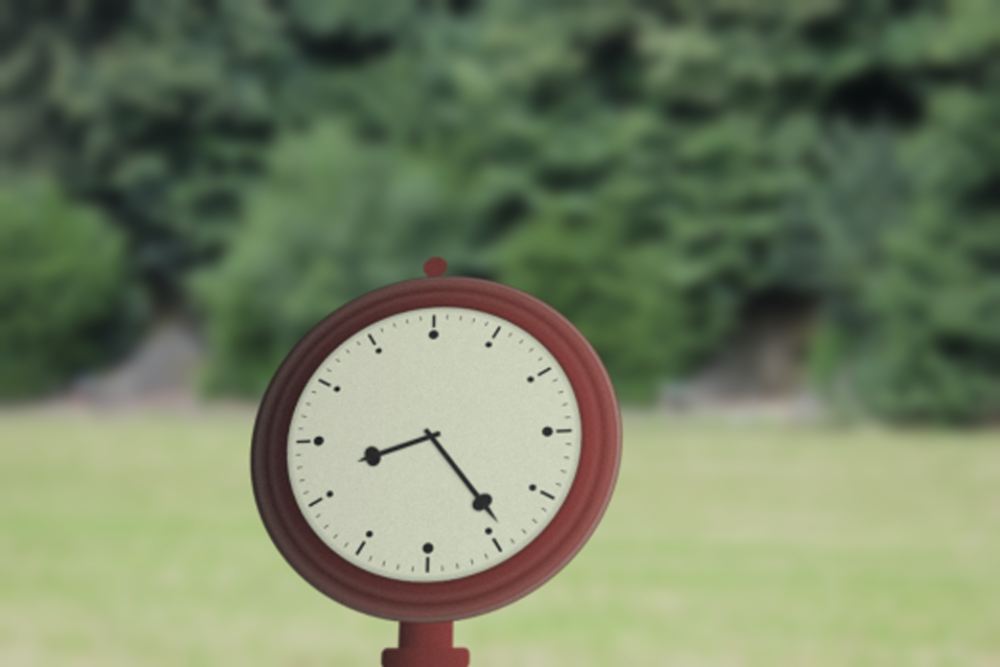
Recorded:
{"hour": 8, "minute": 24}
